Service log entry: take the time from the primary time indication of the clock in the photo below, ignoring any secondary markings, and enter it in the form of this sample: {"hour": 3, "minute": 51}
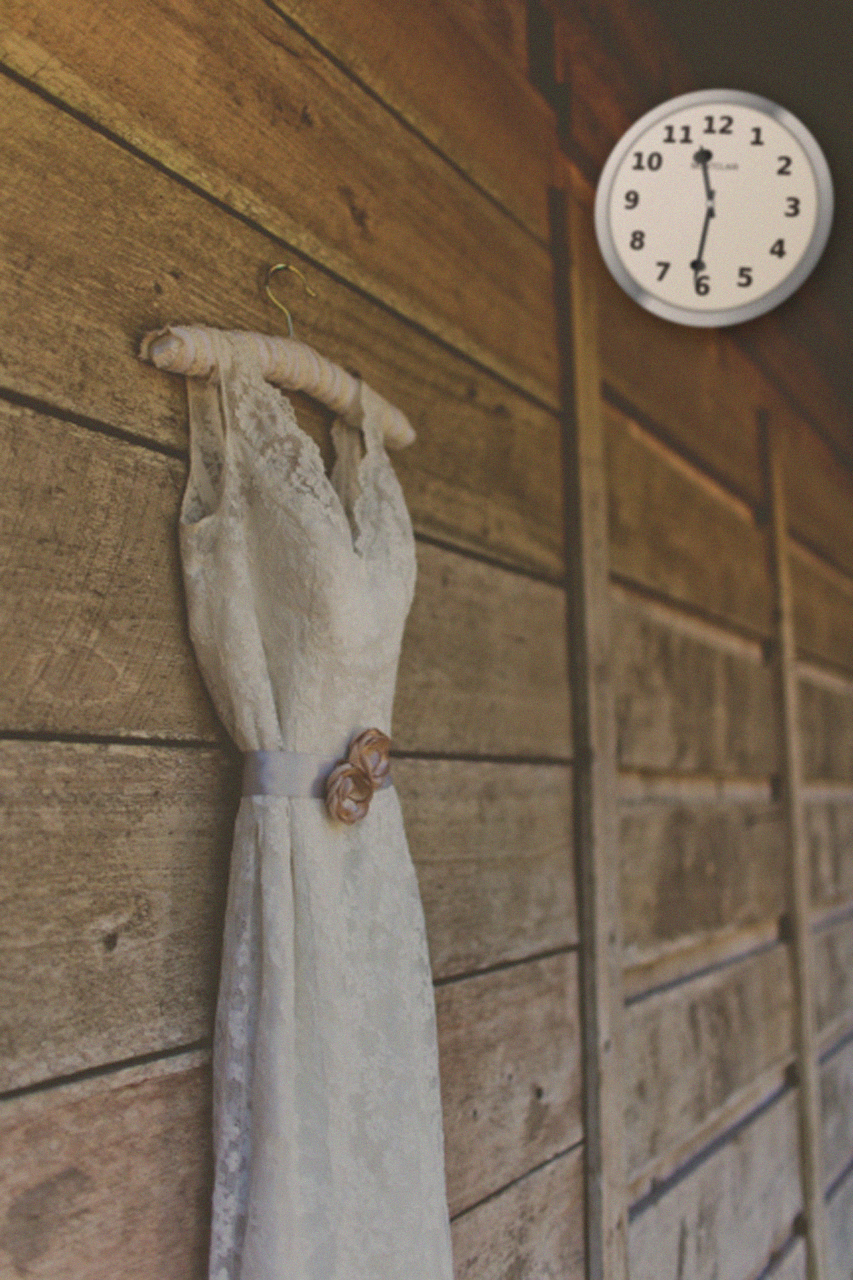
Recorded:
{"hour": 11, "minute": 31}
